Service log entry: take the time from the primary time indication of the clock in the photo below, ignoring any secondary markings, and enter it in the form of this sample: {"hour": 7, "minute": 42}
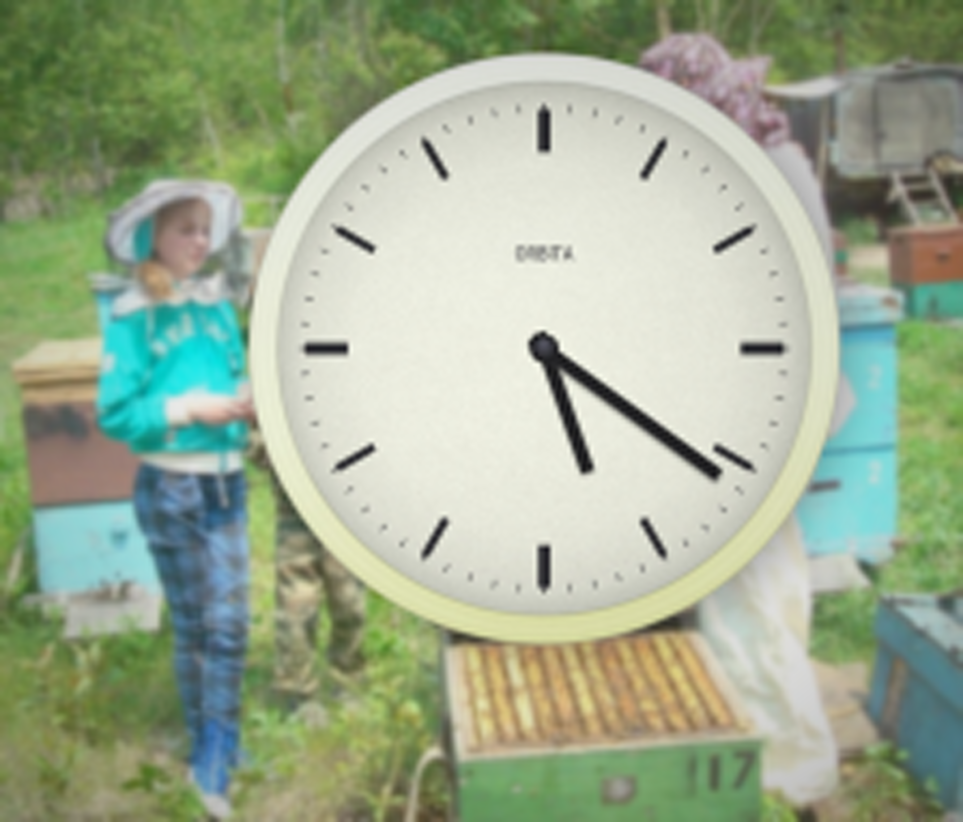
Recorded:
{"hour": 5, "minute": 21}
